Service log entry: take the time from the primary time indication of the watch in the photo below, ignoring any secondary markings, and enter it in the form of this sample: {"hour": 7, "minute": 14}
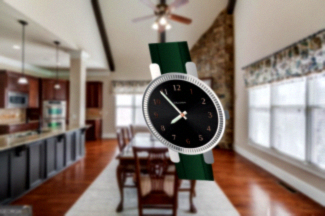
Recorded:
{"hour": 7, "minute": 54}
